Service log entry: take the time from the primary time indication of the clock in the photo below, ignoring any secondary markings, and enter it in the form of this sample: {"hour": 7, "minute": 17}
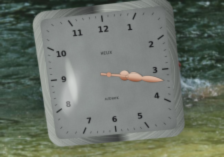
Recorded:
{"hour": 3, "minute": 17}
